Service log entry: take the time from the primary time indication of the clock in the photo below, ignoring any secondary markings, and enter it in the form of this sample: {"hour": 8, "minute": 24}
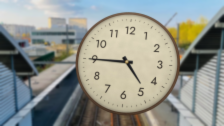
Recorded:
{"hour": 4, "minute": 45}
